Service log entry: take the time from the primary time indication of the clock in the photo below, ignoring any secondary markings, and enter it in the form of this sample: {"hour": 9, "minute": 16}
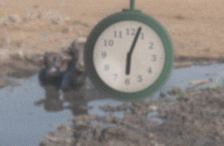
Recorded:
{"hour": 6, "minute": 3}
